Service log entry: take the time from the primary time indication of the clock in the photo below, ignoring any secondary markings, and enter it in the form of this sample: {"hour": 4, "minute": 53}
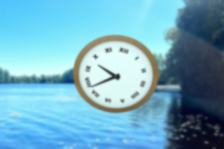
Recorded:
{"hour": 9, "minute": 38}
